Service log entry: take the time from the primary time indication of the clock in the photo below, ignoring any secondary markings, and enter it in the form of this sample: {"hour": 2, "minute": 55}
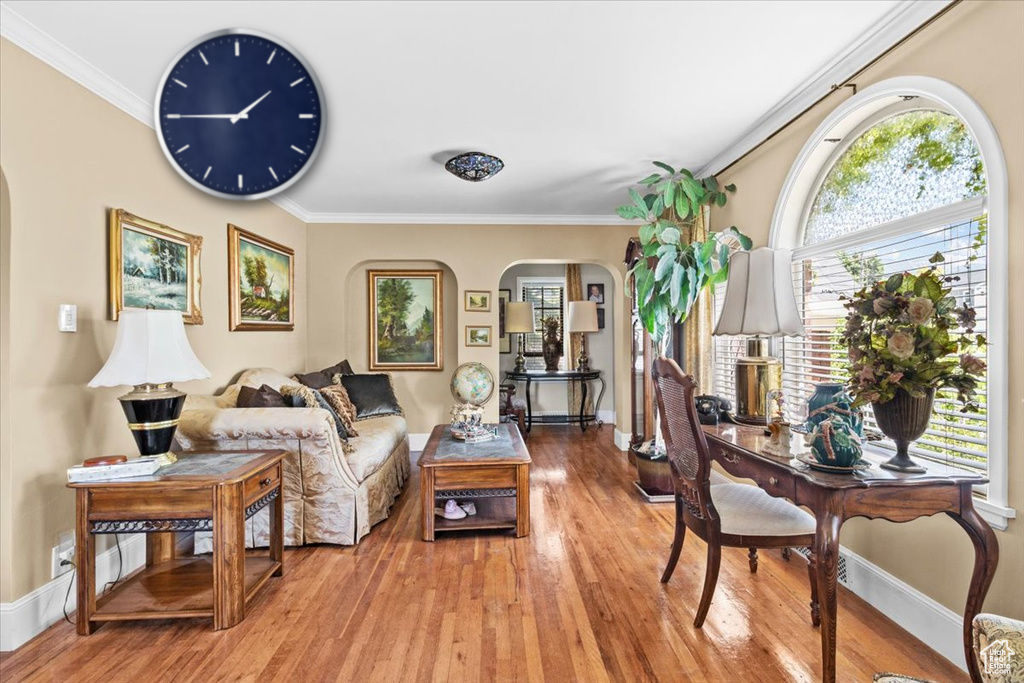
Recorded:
{"hour": 1, "minute": 45}
